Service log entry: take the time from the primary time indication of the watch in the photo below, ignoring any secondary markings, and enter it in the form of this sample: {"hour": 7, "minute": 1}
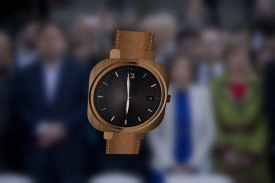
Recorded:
{"hour": 5, "minute": 59}
